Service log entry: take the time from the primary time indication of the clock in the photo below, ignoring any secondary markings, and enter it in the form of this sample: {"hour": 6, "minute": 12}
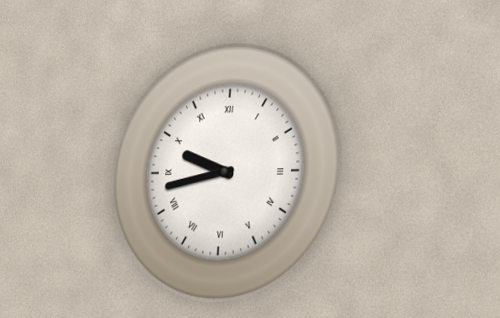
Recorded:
{"hour": 9, "minute": 43}
